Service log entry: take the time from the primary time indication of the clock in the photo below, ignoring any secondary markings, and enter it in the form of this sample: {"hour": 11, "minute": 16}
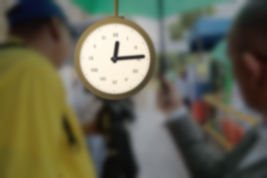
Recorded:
{"hour": 12, "minute": 14}
